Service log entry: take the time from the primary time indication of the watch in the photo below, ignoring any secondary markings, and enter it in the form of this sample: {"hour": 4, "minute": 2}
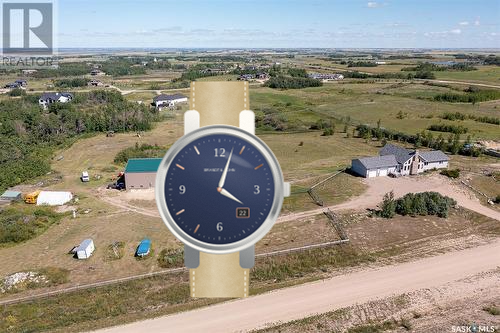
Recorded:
{"hour": 4, "minute": 3}
